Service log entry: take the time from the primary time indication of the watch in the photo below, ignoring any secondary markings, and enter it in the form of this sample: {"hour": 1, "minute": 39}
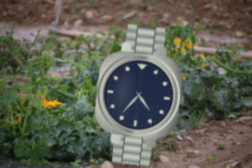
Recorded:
{"hour": 4, "minute": 36}
